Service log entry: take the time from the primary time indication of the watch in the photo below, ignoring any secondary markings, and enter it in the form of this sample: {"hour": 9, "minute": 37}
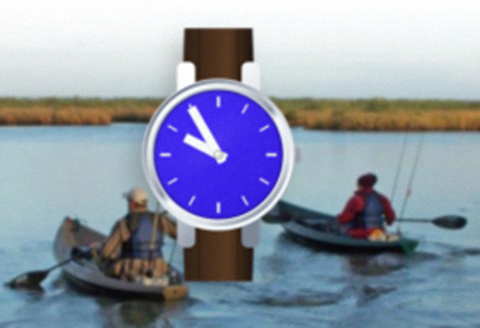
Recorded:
{"hour": 9, "minute": 55}
